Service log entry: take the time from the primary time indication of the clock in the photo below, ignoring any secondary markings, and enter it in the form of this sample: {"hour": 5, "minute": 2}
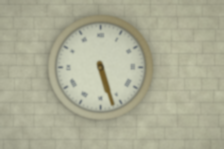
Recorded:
{"hour": 5, "minute": 27}
